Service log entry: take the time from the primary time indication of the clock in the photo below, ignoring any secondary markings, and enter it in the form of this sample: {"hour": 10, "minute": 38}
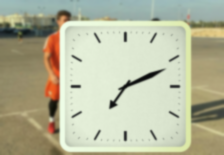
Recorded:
{"hour": 7, "minute": 11}
